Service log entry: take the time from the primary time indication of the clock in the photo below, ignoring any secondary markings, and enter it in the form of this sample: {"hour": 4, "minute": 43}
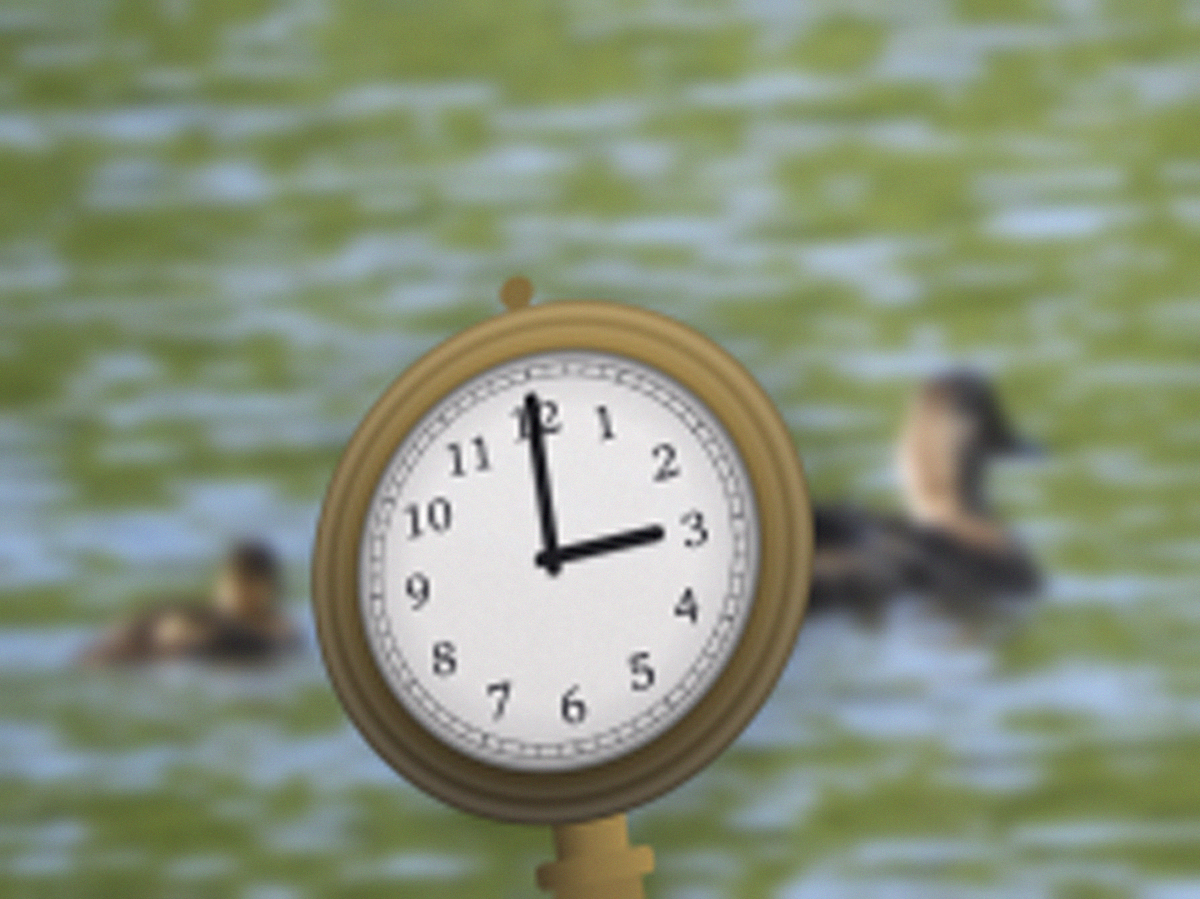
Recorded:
{"hour": 3, "minute": 0}
